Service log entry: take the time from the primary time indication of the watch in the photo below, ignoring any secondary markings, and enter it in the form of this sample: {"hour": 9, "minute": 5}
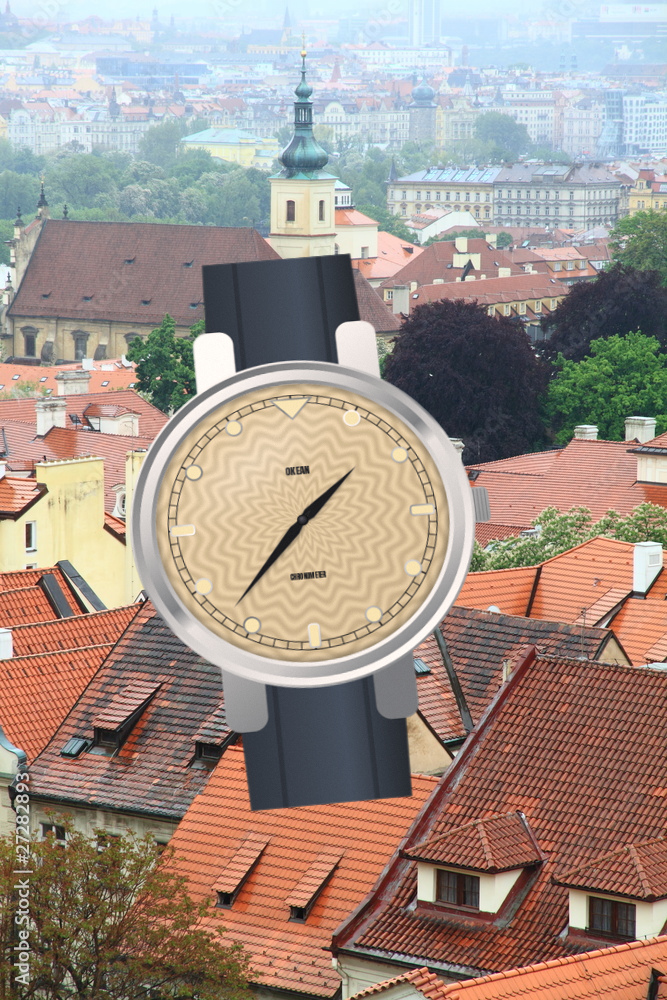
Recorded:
{"hour": 1, "minute": 37}
